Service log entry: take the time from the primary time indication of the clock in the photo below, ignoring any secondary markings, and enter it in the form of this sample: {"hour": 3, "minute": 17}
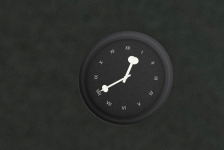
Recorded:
{"hour": 12, "minute": 40}
